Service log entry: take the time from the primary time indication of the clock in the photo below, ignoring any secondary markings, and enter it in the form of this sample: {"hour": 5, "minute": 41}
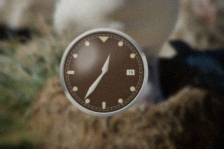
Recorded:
{"hour": 12, "minute": 36}
